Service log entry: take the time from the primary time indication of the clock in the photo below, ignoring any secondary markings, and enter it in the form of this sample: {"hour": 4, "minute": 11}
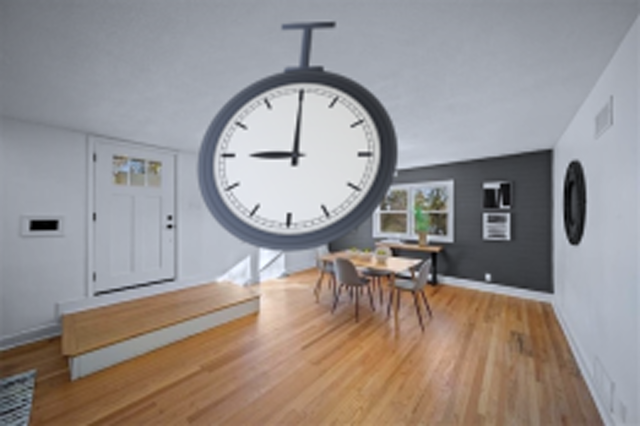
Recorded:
{"hour": 9, "minute": 0}
